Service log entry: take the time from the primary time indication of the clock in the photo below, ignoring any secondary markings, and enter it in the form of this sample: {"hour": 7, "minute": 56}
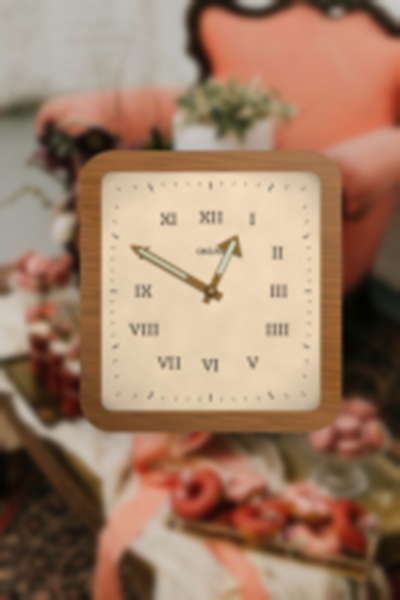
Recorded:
{"hour": 12, "minute": 50}
